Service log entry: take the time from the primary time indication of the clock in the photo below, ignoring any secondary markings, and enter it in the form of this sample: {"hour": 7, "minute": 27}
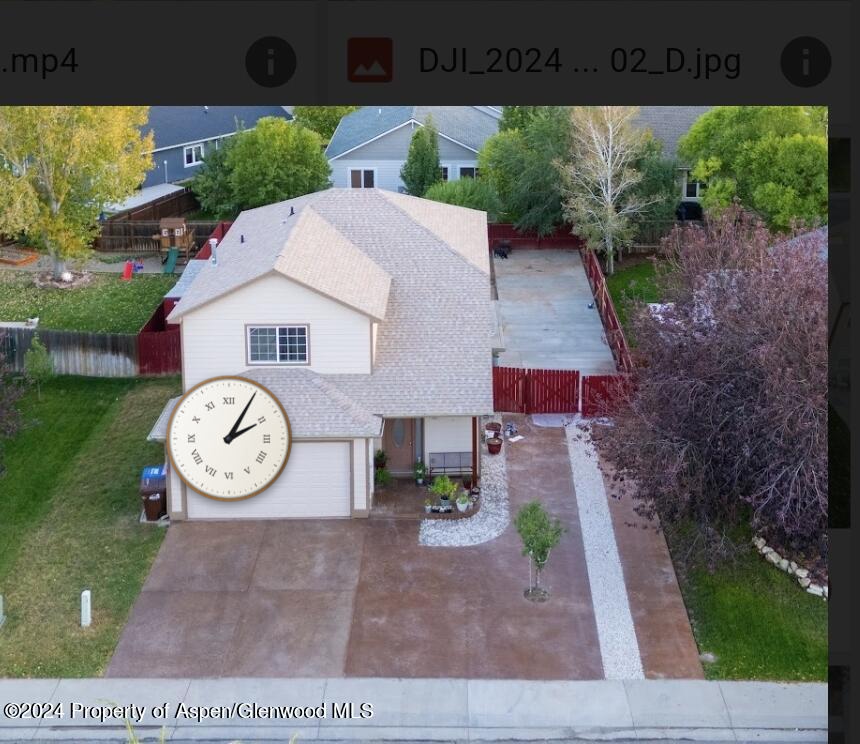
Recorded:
{"hour": 2, "minute": 5}
